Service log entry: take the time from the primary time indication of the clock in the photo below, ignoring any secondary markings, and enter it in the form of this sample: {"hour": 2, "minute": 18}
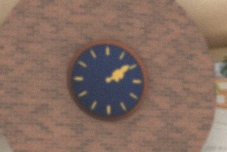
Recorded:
{"hour": 2, "minute": 9}
